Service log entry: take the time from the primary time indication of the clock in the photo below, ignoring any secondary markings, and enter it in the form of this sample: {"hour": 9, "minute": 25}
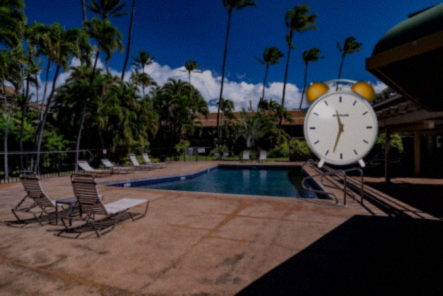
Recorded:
{"hour": 11, "minute": 33}
